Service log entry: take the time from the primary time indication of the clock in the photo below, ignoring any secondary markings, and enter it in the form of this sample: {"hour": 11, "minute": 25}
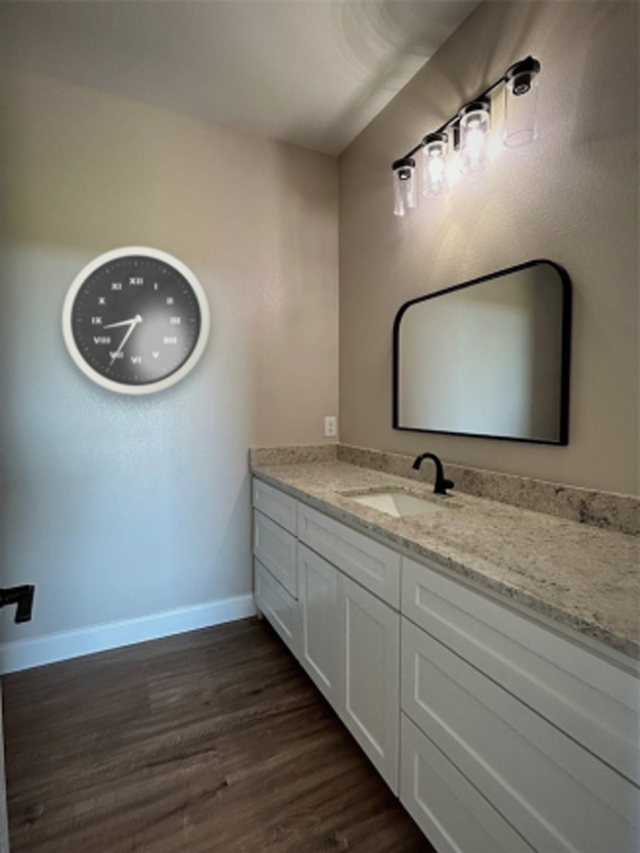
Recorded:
{"hour": 8, "minute": 35}
